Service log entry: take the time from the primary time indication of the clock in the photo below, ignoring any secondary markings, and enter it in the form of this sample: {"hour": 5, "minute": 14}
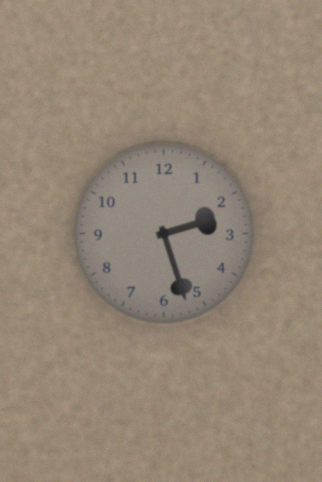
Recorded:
{"hour": 2, "minute": 27}
